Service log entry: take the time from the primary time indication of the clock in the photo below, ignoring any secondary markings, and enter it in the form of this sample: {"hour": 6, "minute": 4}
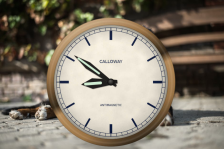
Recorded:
{"hour": 8, "minute": 51}
